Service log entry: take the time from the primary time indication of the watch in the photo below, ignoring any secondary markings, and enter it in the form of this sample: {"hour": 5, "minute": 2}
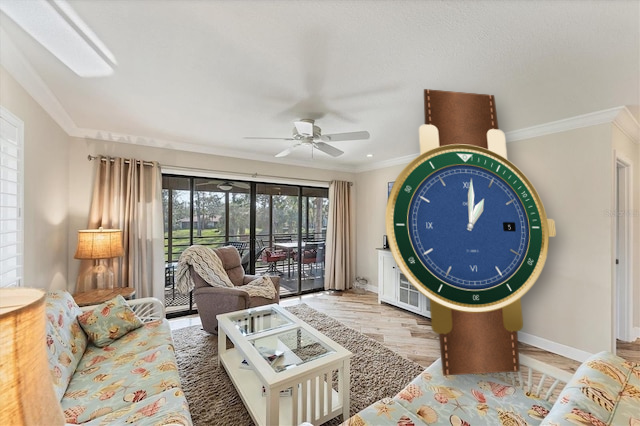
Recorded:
{"hour": 1, "minute": 1}
